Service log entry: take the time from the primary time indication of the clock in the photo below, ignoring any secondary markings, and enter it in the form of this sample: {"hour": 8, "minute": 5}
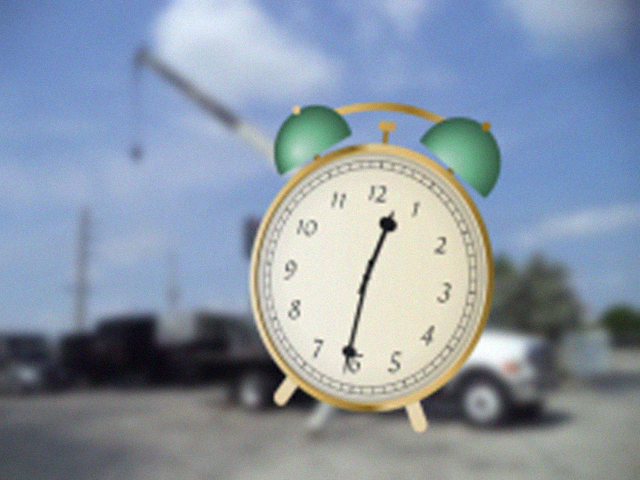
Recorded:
{"hour": 12, "minute": 31}
